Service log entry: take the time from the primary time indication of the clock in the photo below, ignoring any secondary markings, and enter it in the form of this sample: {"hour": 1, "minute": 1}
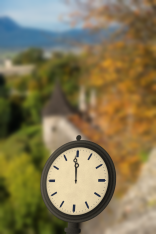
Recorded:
{"hour": 11, "minute": 59}
